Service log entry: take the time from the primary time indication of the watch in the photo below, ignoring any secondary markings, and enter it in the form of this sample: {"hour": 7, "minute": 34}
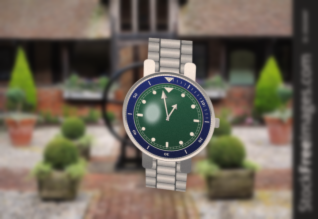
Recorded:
{"hour": 12, "minute": 58}
